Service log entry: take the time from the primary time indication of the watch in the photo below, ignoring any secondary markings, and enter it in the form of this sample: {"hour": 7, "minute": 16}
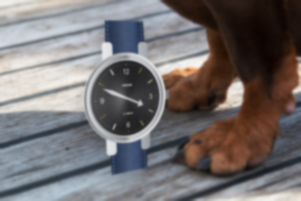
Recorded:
{"hour": 3, "minute": 49}
